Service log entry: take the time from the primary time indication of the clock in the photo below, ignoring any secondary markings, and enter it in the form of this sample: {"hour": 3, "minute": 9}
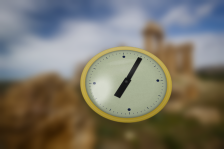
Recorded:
{"hour": 7, "minute": 5}
